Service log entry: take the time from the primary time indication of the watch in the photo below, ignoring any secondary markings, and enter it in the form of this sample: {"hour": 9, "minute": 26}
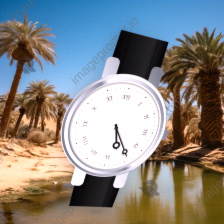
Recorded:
{"hour": 5, "minute": 24}
